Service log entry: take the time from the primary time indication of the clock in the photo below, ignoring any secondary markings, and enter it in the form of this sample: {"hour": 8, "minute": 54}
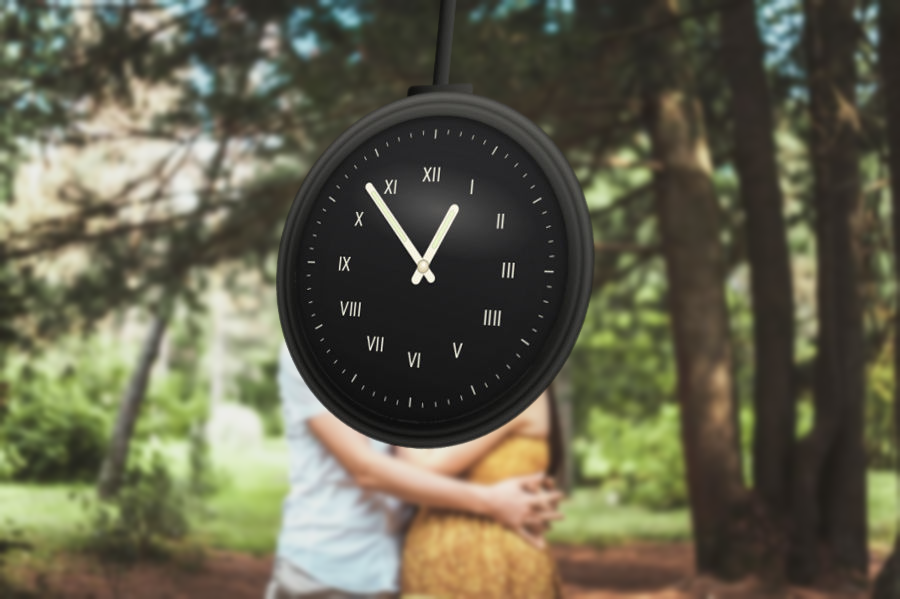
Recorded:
{"hour": 12, "minute": 53}
